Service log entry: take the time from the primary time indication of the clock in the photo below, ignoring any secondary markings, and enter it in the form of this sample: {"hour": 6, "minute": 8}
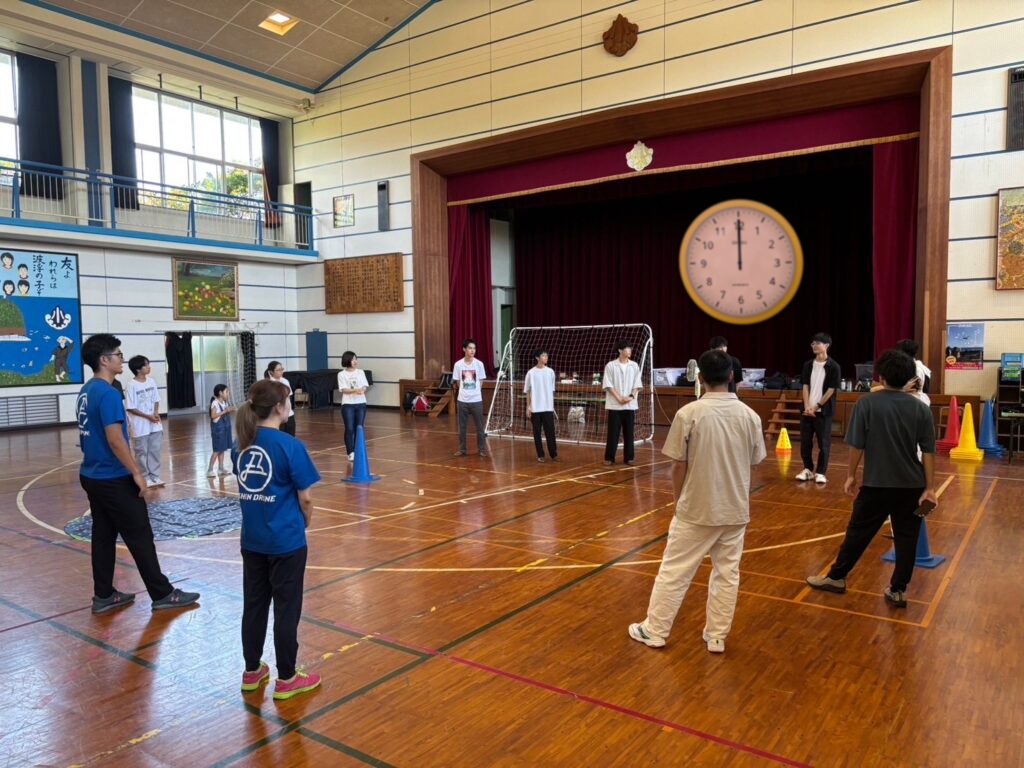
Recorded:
{"hour": 12, "minute": 0}
